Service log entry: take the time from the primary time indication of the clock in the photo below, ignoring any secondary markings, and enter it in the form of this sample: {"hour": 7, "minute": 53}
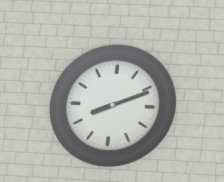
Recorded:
{"hour": 8, "minute": 11}
